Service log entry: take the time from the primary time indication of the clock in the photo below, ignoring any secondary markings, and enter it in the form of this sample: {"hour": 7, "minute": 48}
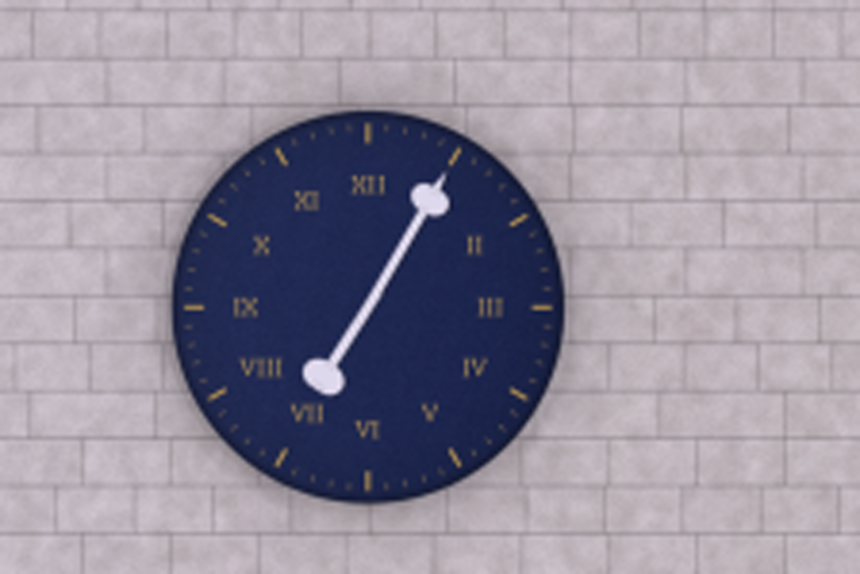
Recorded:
{"hour": 7, "minute": 5}
